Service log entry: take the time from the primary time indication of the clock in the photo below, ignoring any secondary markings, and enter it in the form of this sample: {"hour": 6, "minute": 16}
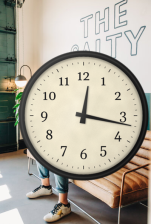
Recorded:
{"hour": 12, "minute": 17}
